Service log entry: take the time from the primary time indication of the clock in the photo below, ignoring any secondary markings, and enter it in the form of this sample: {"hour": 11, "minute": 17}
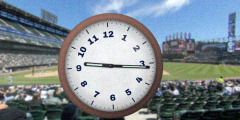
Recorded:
{"hour": 9, "minute": 16}
